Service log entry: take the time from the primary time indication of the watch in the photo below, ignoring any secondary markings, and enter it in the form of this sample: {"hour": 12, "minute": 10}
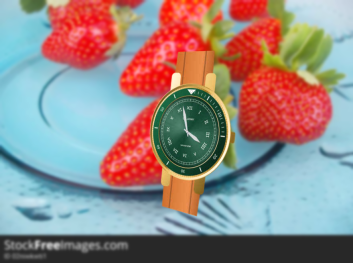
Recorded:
{"hour": 3, "minute": 57}
